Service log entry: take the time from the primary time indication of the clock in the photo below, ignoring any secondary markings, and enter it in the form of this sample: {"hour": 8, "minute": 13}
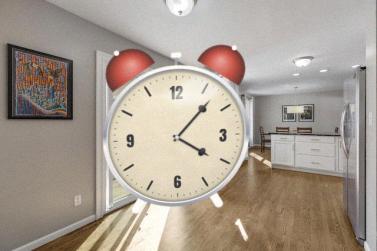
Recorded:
{"hour": 4, "minute": 7}
